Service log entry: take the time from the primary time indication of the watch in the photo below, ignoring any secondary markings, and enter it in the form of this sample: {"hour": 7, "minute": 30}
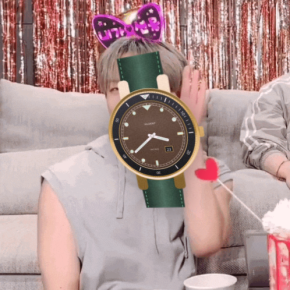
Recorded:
{"hour": 3, "minute": 39}
